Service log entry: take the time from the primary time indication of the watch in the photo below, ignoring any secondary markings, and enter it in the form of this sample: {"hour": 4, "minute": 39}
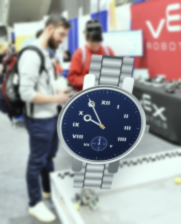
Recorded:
{"hour": 9, "minute": 55}
